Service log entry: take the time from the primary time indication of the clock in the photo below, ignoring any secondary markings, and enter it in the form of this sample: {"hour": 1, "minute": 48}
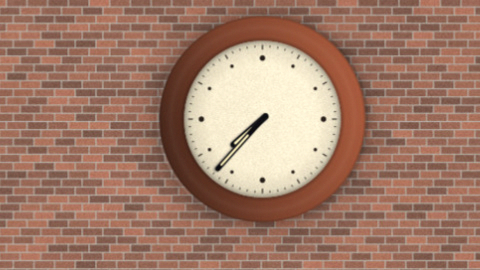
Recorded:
{"hour": 7, "minute": 37}
